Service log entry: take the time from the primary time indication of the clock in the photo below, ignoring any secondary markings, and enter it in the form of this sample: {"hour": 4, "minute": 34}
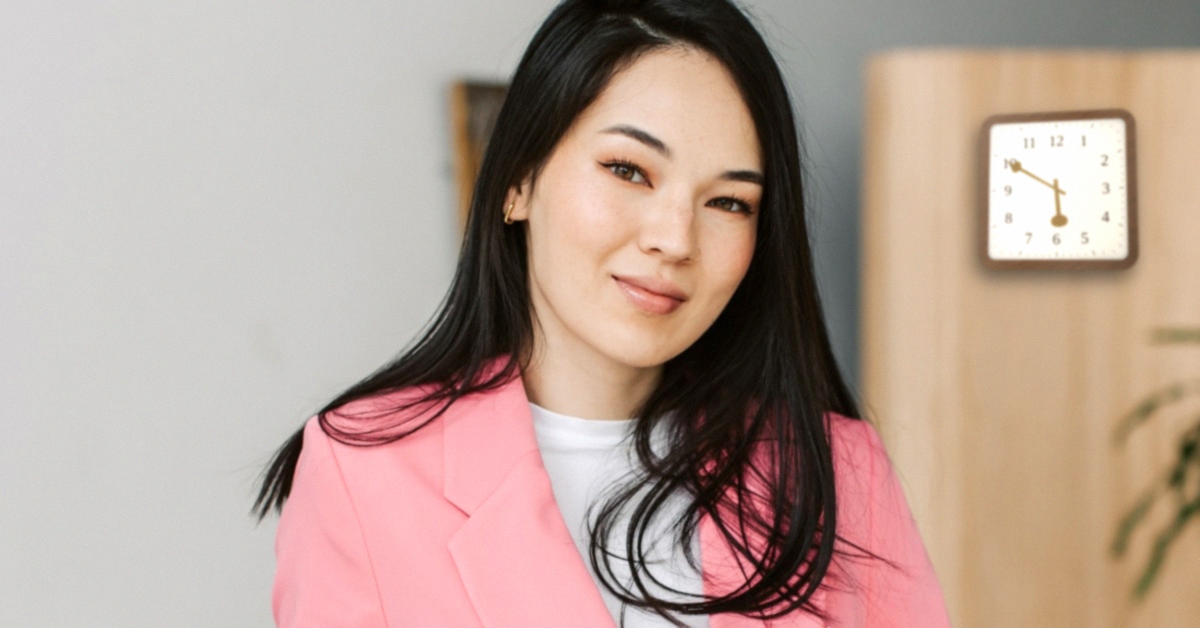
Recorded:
{"hour": 5, "minute": 50}
